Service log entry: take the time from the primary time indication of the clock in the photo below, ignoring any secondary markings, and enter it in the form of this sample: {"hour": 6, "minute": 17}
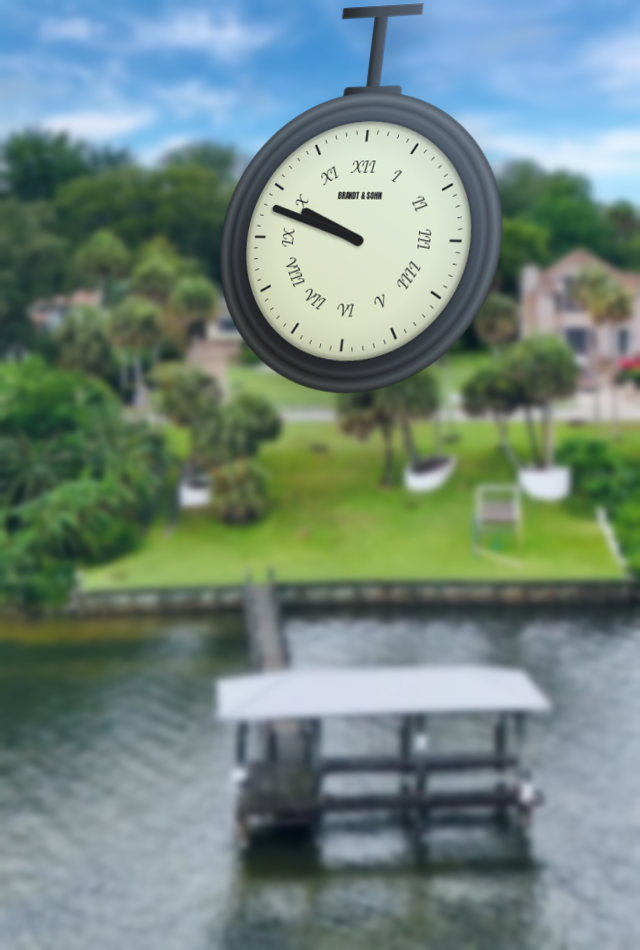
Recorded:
{"hour": 9, "minute": 48}
